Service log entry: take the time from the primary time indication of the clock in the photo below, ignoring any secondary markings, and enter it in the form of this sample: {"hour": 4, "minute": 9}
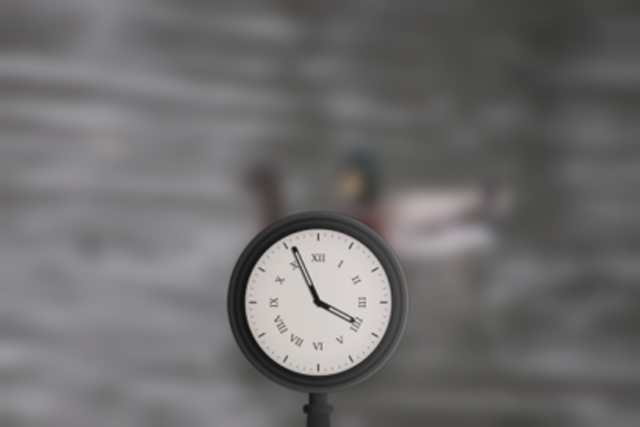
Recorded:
{"hour": 3, "minute": 56}
